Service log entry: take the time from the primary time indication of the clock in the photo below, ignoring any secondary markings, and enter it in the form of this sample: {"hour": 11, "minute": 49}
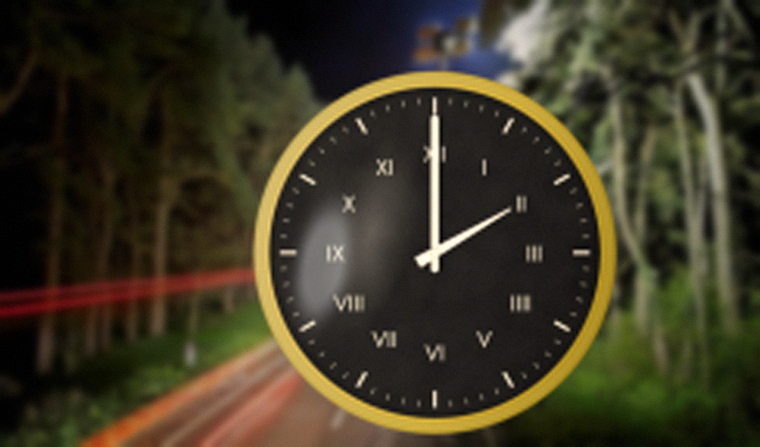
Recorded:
{"hour": 2, "minute": 0}
